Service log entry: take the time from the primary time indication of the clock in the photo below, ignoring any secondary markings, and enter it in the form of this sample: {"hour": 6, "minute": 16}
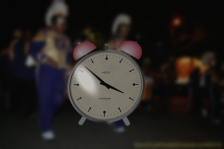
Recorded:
{"hour": 3, "minute": 52}
